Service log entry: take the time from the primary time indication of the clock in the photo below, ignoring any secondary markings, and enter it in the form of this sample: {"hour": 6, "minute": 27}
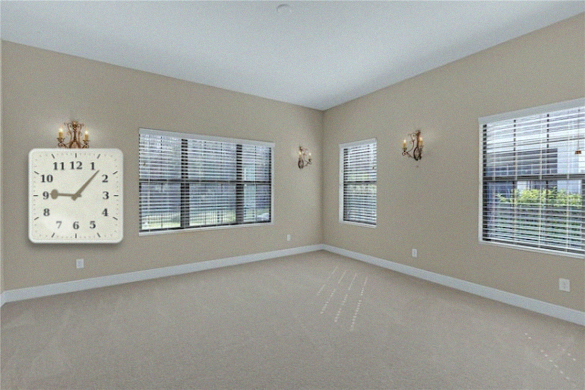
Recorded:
{"hour": 9, "minute": 7}
